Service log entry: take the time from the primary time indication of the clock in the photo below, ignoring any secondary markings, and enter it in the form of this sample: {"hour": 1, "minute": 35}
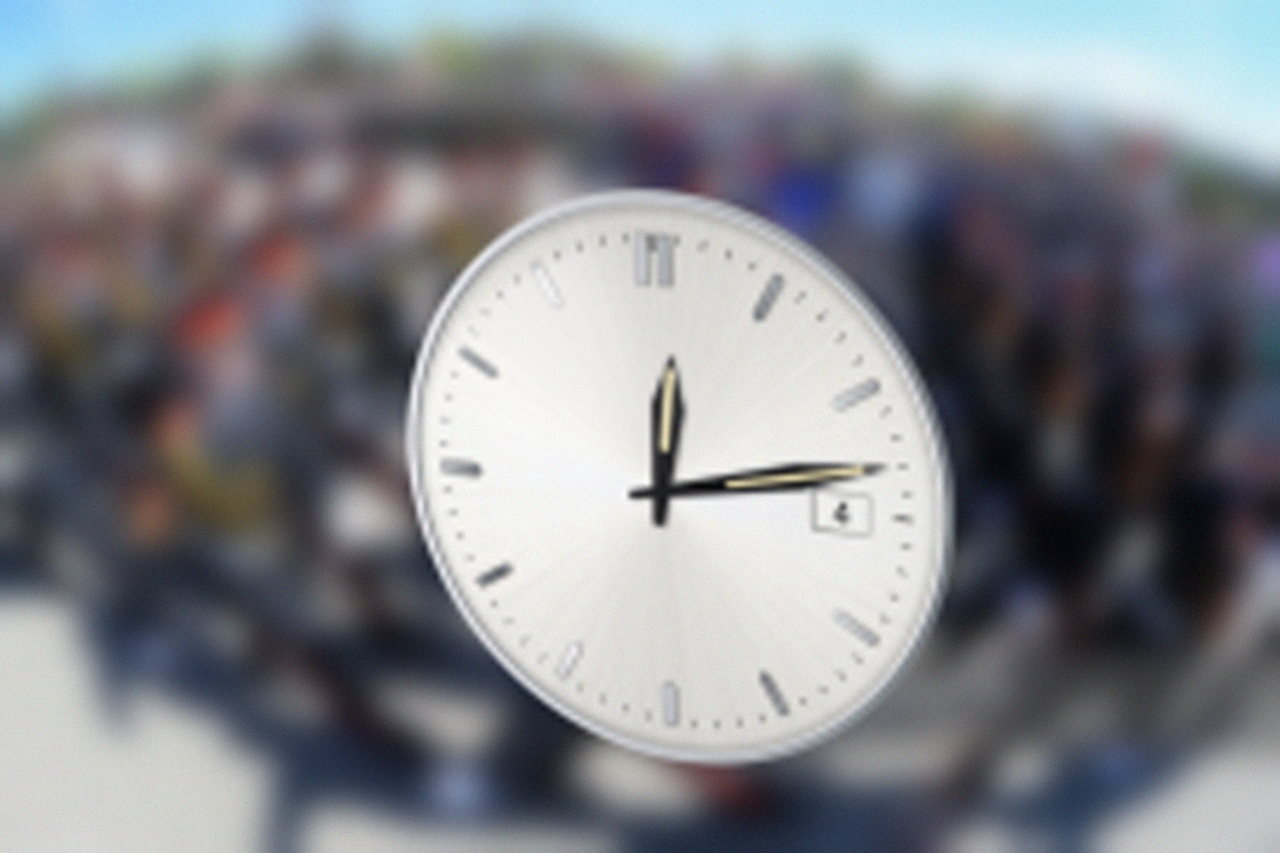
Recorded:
{"hour": 12, "minute": 13}
